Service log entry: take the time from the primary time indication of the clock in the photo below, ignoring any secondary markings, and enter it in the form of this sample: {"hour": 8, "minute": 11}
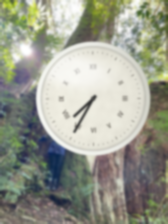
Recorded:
{"hour": 7, "minute": 35}
